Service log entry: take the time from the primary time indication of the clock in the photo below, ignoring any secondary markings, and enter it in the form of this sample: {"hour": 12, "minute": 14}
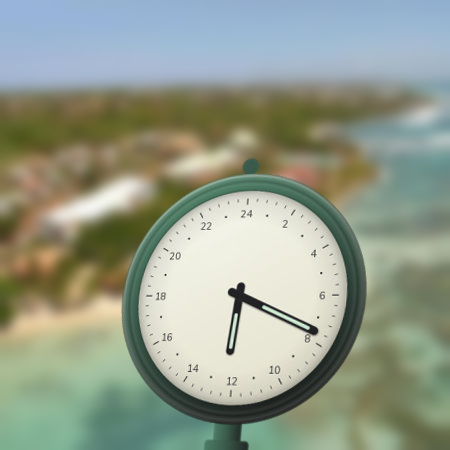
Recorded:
{"hour": 12, "minute": 19}
